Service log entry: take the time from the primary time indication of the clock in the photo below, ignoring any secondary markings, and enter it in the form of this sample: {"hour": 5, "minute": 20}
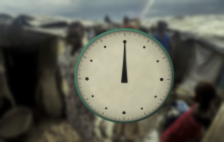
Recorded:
{"hour": 12, "minute": 0}
